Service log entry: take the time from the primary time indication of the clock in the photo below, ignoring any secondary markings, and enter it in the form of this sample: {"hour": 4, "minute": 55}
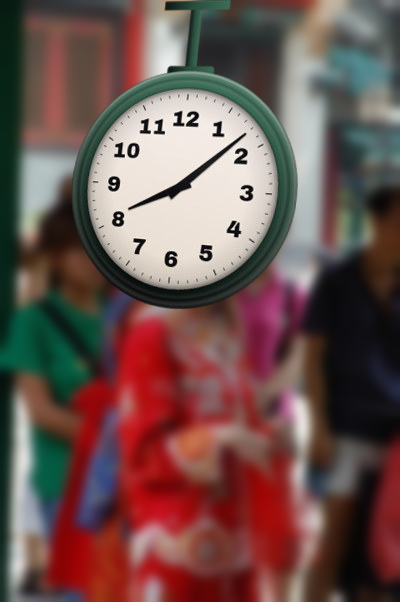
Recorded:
{"hour": 8, "minute": 8}
